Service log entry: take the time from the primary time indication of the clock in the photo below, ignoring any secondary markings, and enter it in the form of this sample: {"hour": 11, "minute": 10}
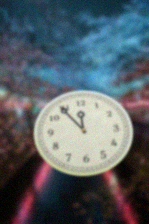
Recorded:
{"hour": 11, "minute": 54}
